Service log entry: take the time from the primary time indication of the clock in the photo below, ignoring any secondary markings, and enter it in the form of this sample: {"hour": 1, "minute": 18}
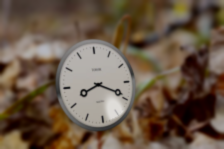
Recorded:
{"hour": 8, "minute": 19}
